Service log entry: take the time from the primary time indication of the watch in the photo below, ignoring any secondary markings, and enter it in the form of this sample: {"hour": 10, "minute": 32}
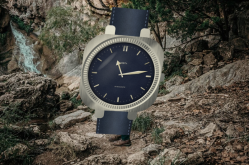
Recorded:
{"hour": 11, "minute": 13}
